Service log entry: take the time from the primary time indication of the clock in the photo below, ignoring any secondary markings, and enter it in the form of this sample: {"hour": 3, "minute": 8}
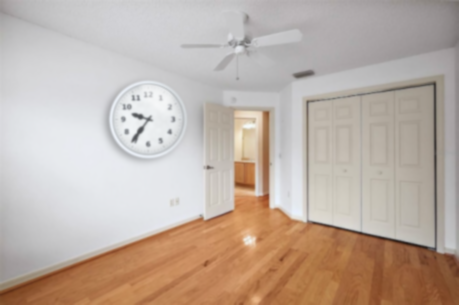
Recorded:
{"hour": 9, "minute": 36}
